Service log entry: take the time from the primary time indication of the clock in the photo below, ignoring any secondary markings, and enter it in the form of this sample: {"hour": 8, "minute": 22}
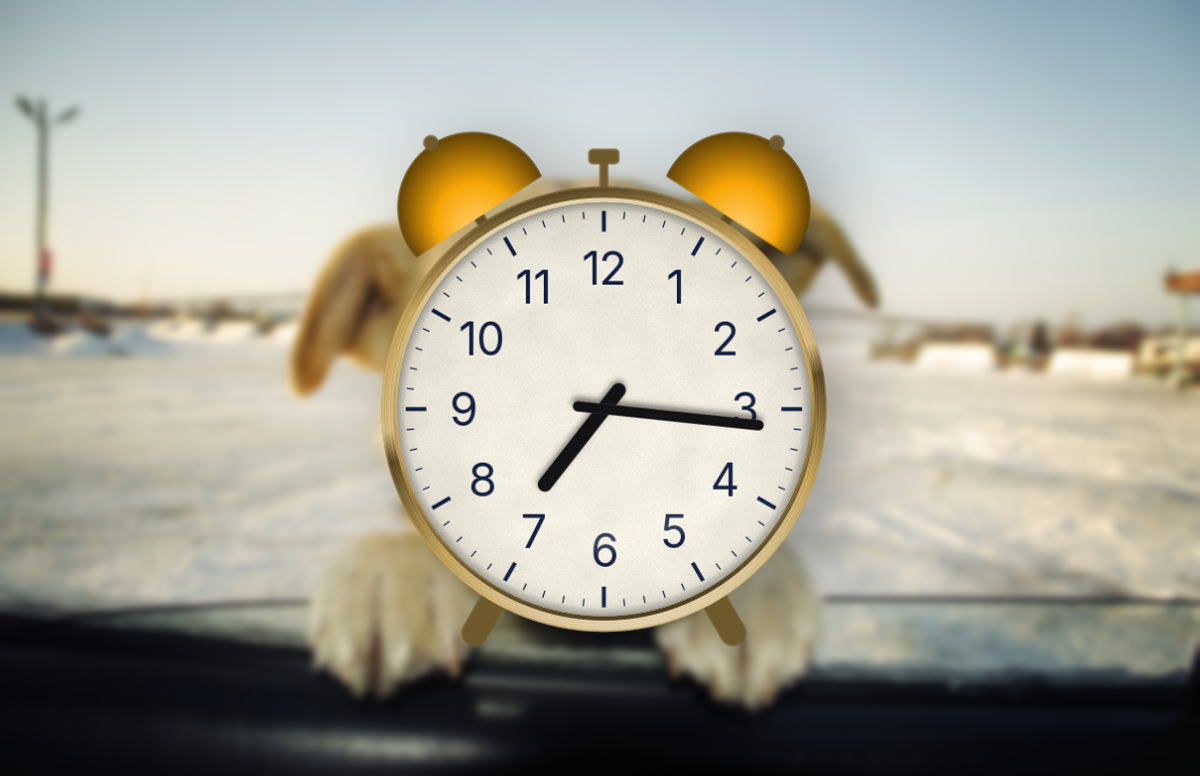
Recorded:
{"hour": 7, "minute": 16}
